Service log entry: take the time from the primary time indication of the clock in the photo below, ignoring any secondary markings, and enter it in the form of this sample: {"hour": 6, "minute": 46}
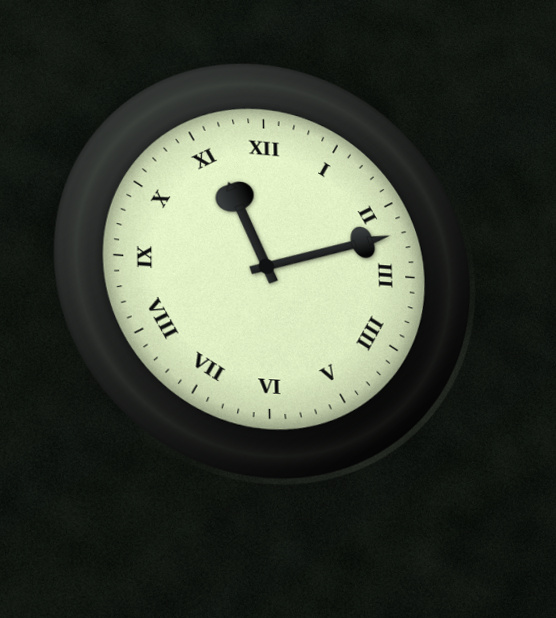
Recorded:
{"hour": 11, "minute": 12}
